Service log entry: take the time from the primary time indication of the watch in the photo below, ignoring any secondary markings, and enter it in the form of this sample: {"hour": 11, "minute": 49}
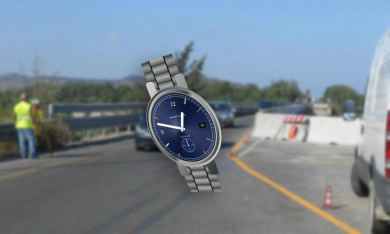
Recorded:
{"hour": 12, "minute": 48}
